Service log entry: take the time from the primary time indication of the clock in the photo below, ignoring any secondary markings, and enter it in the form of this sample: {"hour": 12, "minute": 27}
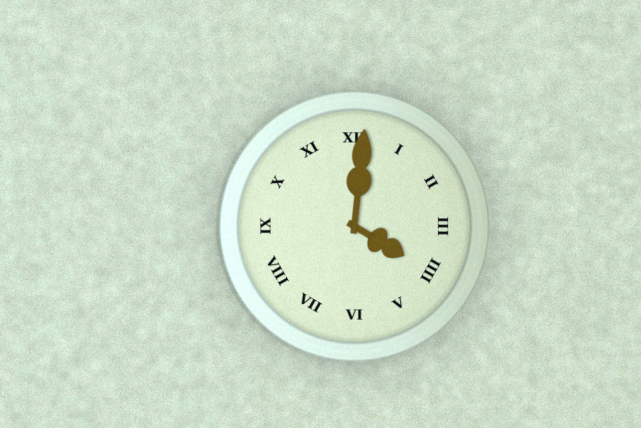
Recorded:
{"hour": 4, "minute": 1}
